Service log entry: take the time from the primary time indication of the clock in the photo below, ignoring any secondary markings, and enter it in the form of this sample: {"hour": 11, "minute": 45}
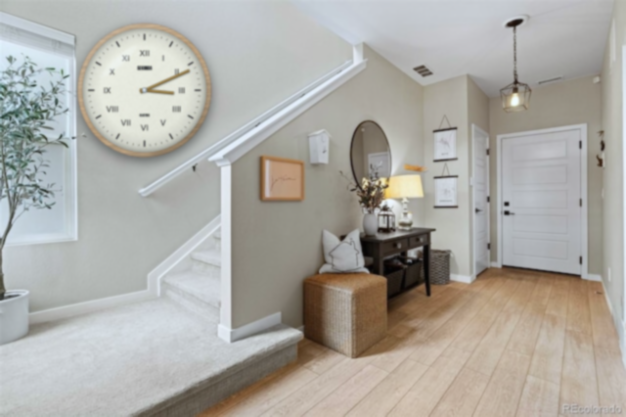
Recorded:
{"hour": 3, "minute": 11}
